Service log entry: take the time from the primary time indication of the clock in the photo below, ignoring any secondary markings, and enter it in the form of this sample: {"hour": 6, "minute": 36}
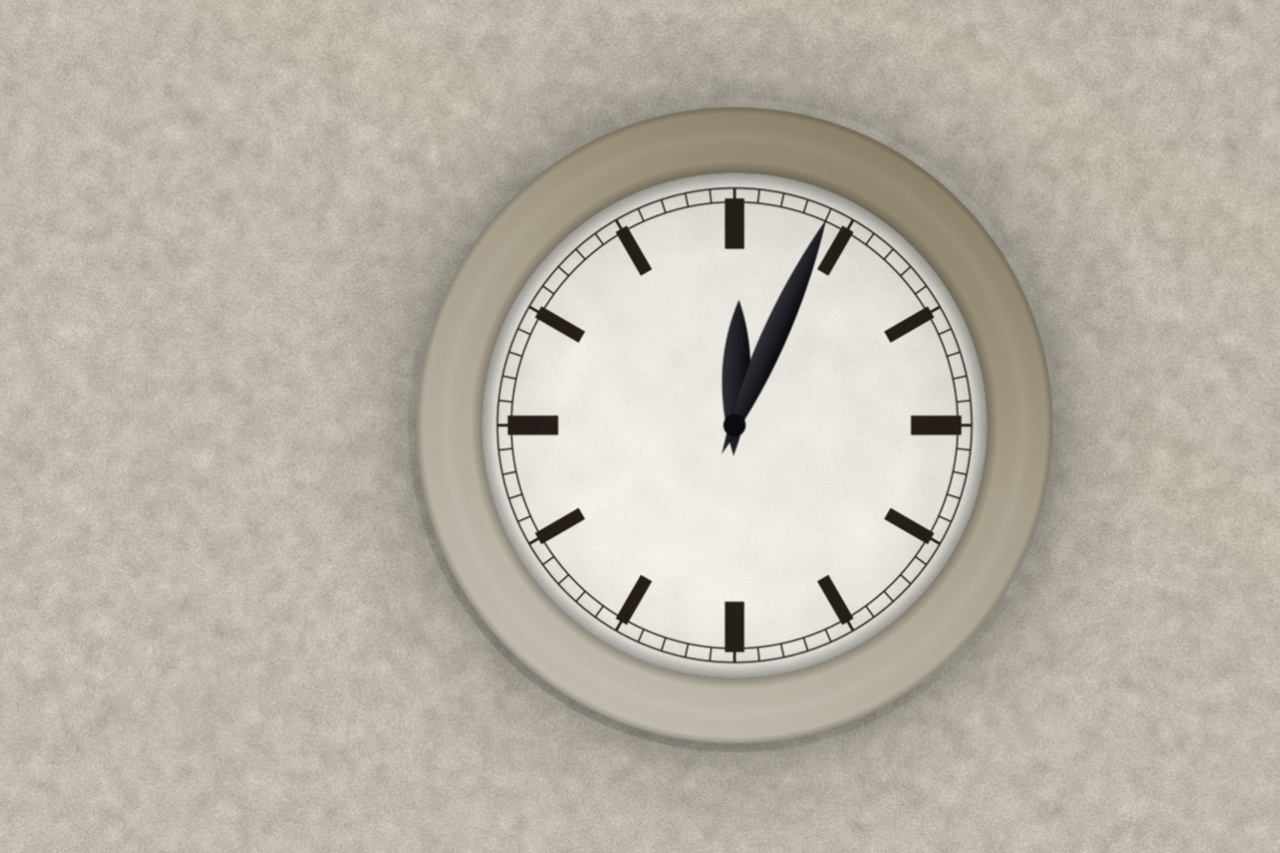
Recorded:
{"hour": 12, "minute": 4}
